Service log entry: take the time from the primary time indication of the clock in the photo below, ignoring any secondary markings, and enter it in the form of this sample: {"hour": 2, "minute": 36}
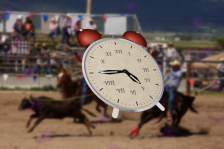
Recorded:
{"hour": 4, "minute": 45}
